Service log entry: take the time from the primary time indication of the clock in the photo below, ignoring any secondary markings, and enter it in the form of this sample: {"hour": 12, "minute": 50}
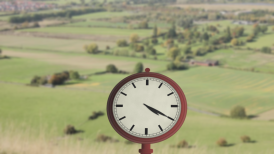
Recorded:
{"hour": 4, "minute": 20}
